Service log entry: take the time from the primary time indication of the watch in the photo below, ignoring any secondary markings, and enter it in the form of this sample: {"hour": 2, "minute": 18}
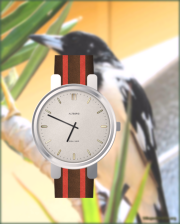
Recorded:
{"hour": 6, "minute": 49}
